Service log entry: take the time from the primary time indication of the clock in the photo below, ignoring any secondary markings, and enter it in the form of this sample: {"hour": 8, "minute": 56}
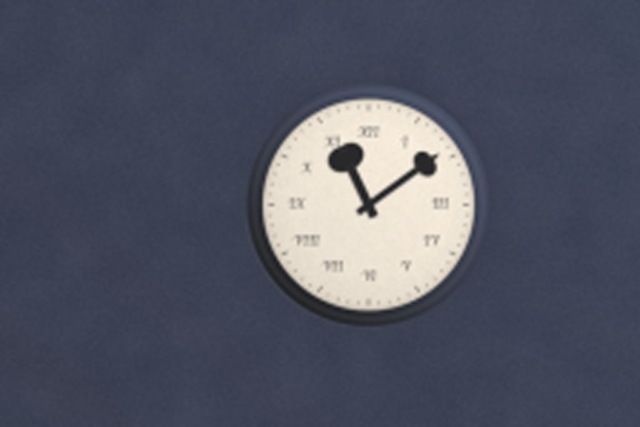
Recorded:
{"hour": 11, "minute": 9}
